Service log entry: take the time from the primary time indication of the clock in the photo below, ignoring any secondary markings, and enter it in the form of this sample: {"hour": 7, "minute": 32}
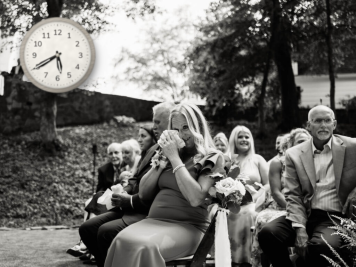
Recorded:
{"hour": 5, "minute": 40}
